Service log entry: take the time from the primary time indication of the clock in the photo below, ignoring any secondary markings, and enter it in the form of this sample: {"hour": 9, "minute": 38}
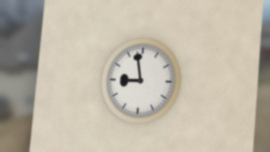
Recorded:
{"hour": 8, "minute": 58}
